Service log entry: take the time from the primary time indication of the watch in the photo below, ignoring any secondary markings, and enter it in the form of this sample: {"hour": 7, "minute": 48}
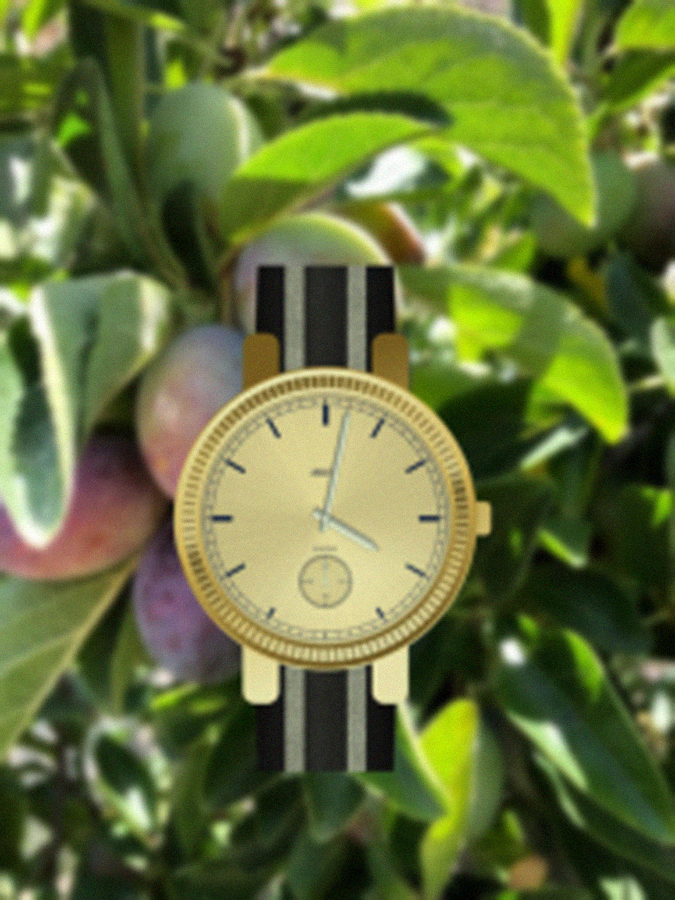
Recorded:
{"hour": 4, "minute": 2}
